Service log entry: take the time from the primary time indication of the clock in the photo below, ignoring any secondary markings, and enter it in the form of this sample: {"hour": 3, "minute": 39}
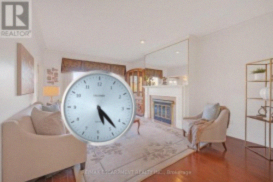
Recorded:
{"hour": 5, "minute": 23}
